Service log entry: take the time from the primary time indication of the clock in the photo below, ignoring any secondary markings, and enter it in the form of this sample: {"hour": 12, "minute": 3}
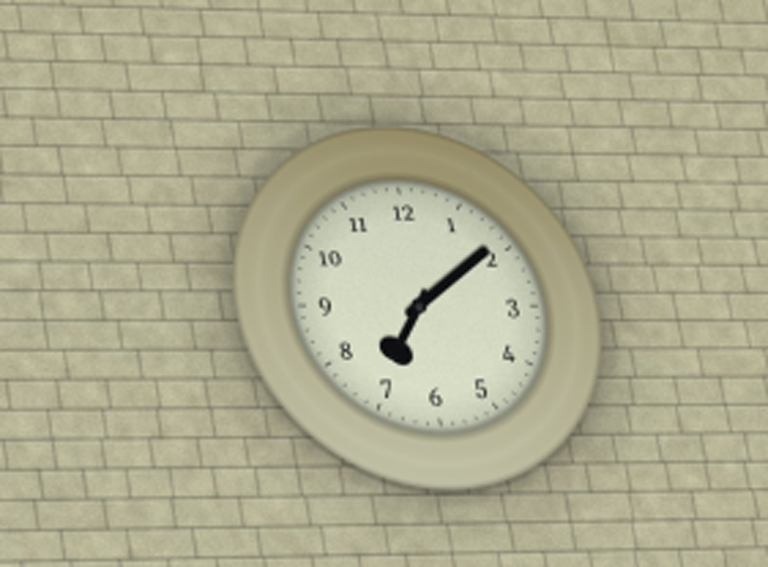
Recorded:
{"hour": 7, "minute": 9}
